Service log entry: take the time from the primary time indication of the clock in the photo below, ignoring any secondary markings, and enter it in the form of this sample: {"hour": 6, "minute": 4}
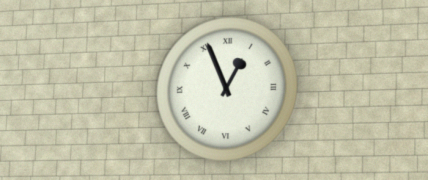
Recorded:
{"hour": 12, "minute": 56}
